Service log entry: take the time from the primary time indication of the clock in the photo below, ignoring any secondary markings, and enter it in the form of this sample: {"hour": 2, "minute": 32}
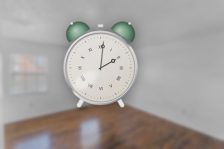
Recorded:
{"hour": 2, "minute": 1}
